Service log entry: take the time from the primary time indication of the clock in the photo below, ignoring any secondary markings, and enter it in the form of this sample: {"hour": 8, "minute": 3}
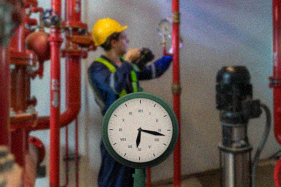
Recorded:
{"hour": 6, "minute": 17}
